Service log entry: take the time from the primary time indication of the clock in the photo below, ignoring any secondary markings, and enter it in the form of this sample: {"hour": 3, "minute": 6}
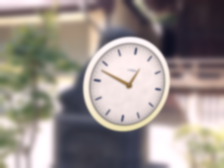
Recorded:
{"hour": 12, "minute": 48}
